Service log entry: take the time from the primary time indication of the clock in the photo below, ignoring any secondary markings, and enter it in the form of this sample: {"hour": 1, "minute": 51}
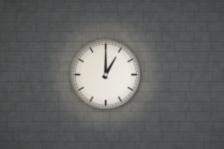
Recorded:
{"hour": 1, "minute": 0}
